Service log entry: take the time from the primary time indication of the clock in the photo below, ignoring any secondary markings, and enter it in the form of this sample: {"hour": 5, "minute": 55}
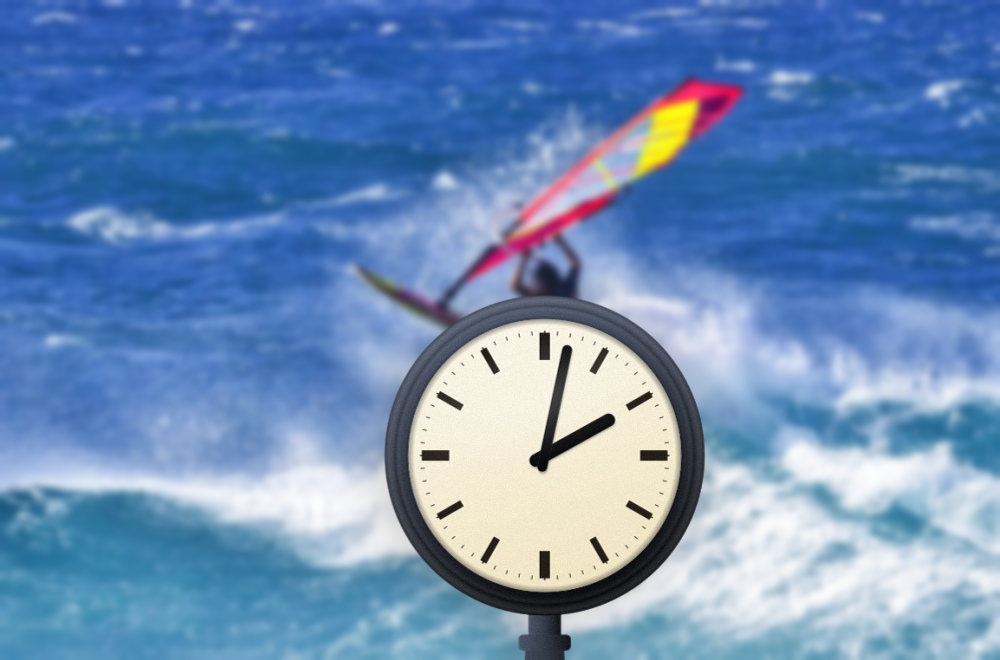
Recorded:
{"hour": 2, "minute": 2}
